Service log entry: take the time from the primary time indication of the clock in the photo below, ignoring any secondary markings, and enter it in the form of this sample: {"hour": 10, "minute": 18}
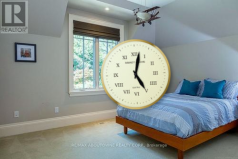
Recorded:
{"hour": 5, "minute": 2}
